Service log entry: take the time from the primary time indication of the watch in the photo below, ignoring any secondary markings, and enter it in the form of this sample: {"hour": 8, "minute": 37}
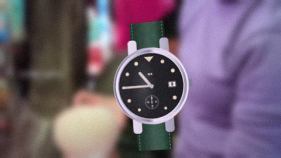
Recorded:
{"hour": 10, "minute": 45}
